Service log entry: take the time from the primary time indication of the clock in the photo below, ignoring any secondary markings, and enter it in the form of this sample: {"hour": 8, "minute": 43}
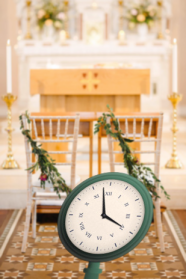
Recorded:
{"hour": 3, "minute": 58}
